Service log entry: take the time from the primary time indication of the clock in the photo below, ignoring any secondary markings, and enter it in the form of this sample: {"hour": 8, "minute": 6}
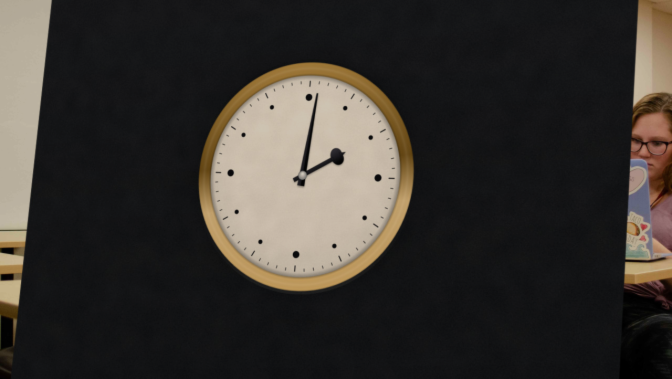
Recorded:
{"hour": 2, "minute": 1}
